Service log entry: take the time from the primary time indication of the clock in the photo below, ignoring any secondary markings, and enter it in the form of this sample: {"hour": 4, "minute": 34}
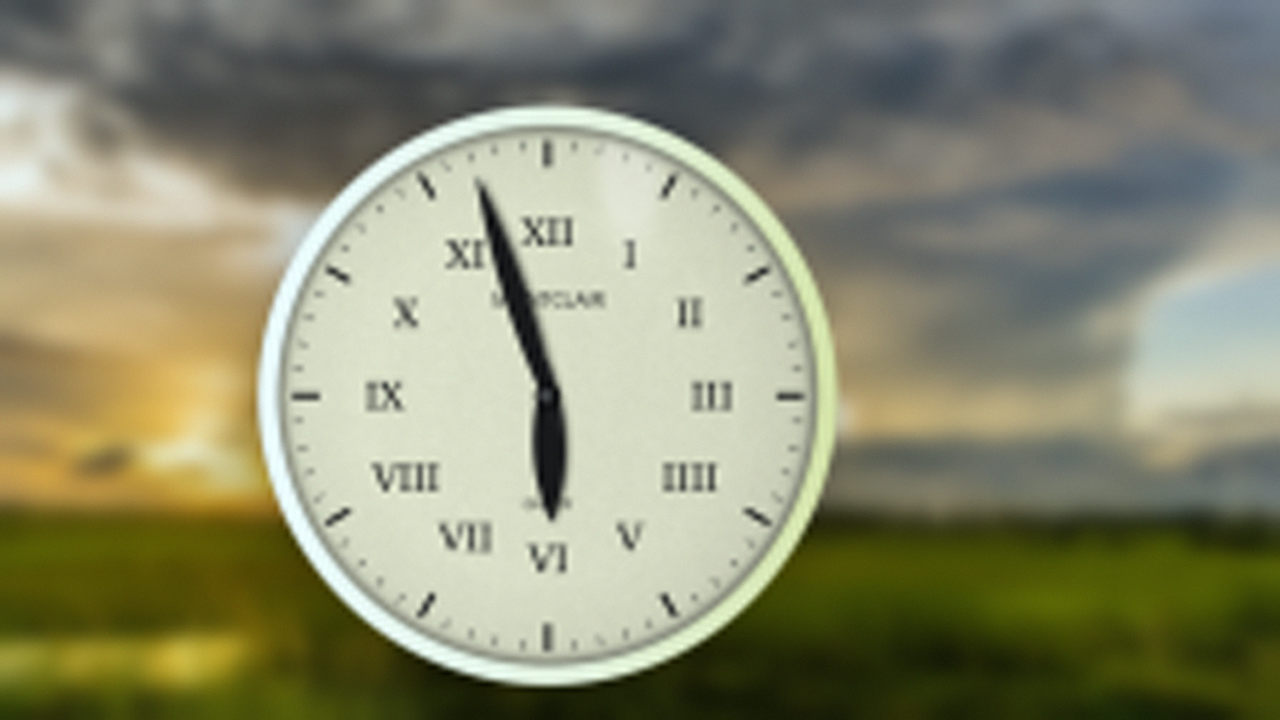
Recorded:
{"hour": 5, "minute": 57}
